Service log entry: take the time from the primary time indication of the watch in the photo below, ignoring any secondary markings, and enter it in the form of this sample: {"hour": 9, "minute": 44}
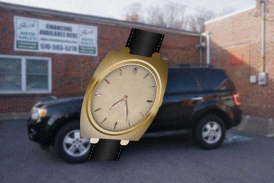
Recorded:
{"hour": 7, "minute": 26}
